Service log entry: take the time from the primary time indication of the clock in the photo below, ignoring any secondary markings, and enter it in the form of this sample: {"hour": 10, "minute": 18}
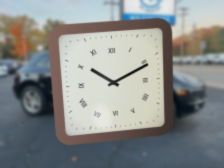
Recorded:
{"hour": 10, "minute": 11}
